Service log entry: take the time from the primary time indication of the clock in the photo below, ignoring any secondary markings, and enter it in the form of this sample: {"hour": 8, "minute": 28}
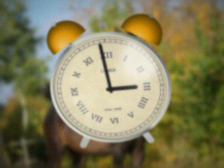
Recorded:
{"hour": 2, "minute": 59}
